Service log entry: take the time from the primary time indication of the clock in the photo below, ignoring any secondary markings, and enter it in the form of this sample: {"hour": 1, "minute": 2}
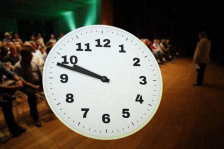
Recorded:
{"hour": 9, "minute": 48}
